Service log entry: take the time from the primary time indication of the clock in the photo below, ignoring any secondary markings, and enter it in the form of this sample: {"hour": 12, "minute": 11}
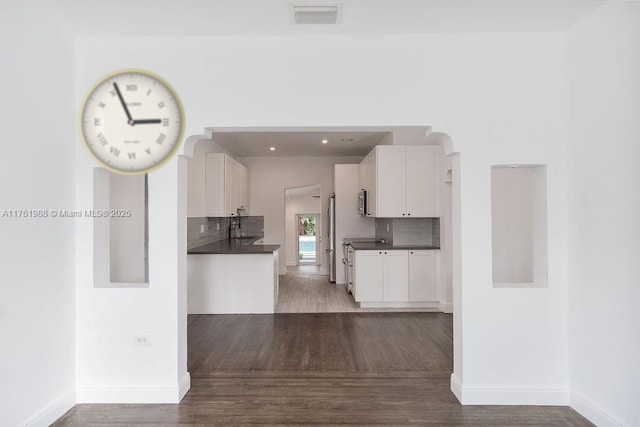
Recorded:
{"hour": 2, "minute": 56}
